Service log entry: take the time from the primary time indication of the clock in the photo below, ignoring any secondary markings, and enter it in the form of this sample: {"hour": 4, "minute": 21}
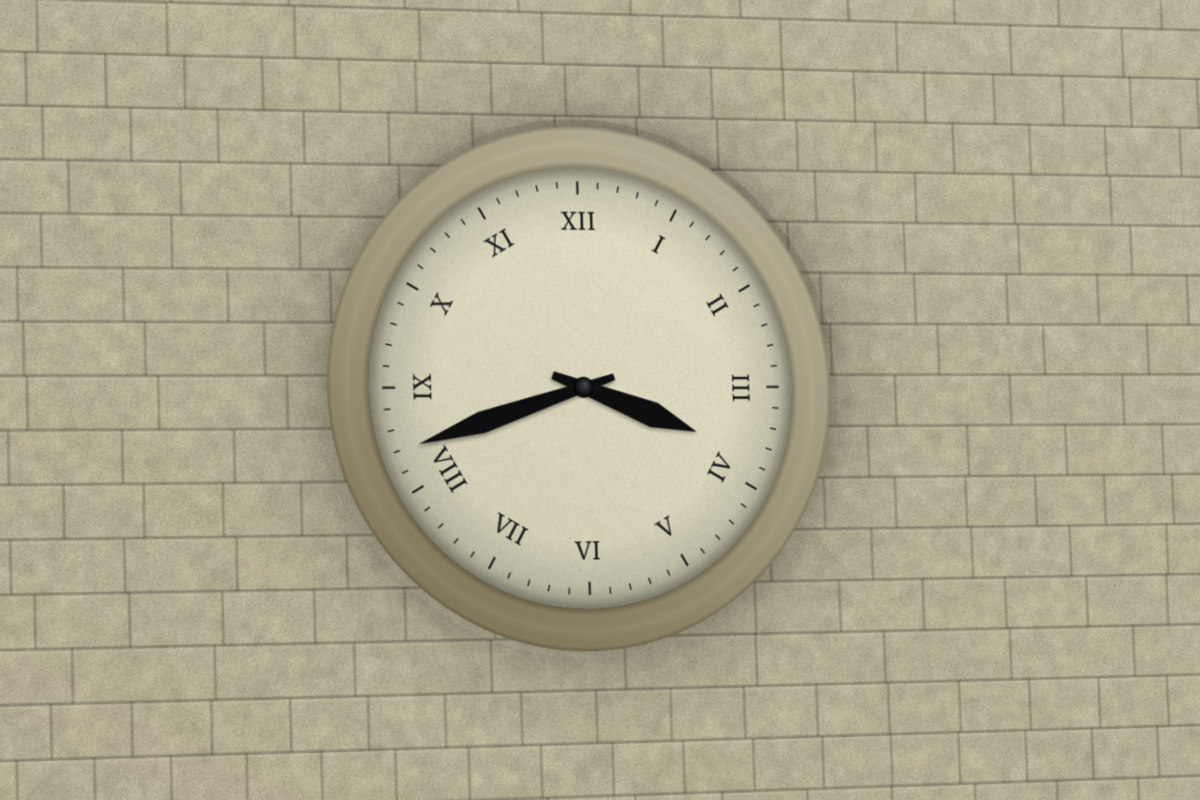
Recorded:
{"hour": 3, "minute": 42}
